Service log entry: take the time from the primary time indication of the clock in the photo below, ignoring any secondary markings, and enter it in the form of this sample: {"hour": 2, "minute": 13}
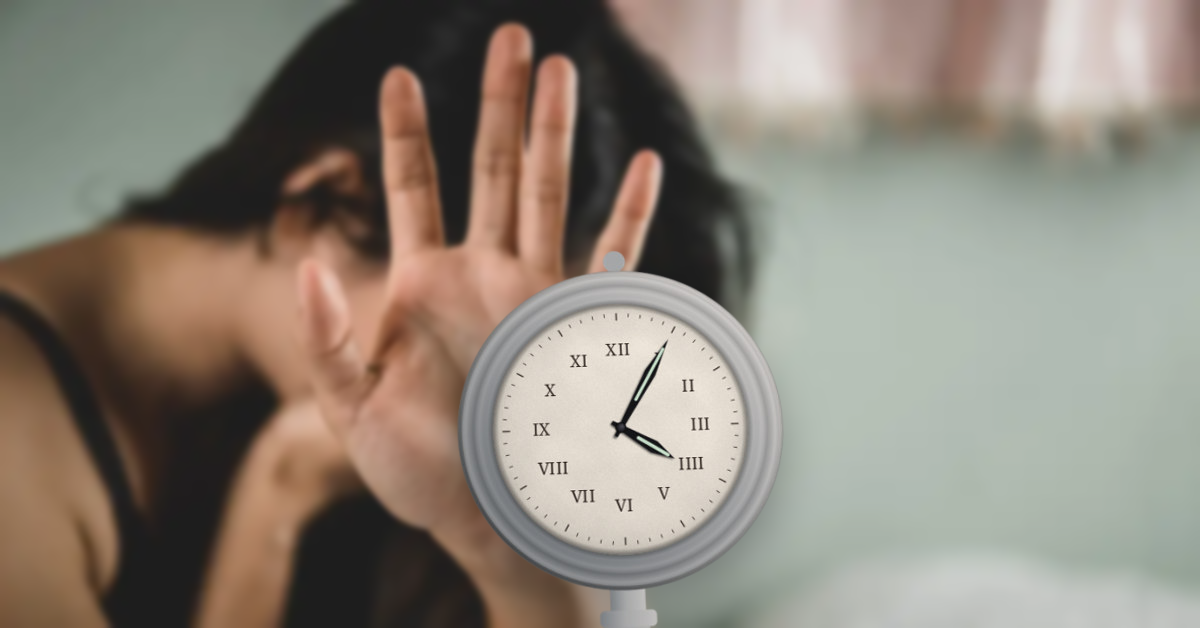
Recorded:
{"hour": 4, "minute": 5}
